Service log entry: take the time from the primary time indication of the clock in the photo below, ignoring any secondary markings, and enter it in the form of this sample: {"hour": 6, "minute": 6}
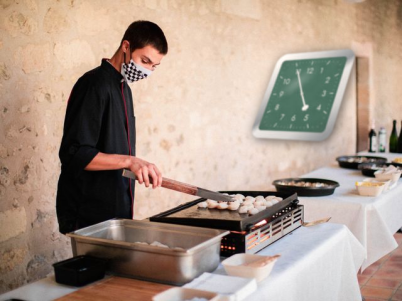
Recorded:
{"hour": 4, "minute": 55}
